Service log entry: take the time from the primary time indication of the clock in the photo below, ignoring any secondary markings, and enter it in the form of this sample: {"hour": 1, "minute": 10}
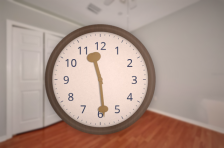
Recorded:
{"hour": 11, "minute": 29}
